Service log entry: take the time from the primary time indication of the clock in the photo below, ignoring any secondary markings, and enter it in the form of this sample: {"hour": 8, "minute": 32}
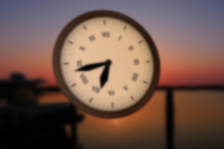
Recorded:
{"hour": 6, "minute": 43}
